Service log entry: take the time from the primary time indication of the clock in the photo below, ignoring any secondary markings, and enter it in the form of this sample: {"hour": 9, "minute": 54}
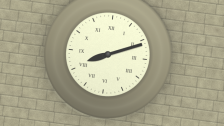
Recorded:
{"hour": 8, "minute": 11}
